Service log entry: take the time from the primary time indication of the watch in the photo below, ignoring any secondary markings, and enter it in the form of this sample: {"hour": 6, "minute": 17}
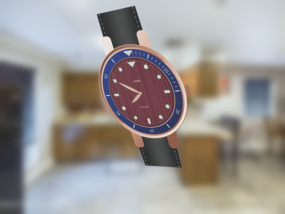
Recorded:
{"hour": 7, "minute": 50}
